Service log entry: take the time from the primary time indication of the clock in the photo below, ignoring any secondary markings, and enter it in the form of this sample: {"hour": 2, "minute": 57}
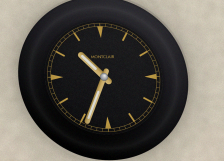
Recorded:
{"hour": 10, "minute": 34}
